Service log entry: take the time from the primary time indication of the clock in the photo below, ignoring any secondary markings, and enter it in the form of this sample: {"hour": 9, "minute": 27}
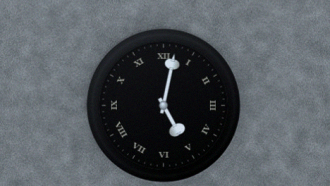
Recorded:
{"hour": 5, "minute": 2}
